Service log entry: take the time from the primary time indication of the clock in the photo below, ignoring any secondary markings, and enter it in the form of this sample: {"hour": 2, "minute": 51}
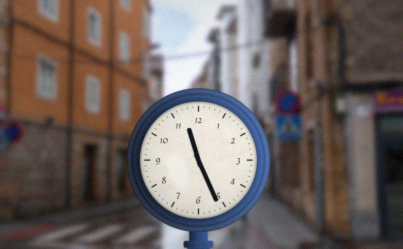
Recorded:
{"hour": 11, "minute": 26}
